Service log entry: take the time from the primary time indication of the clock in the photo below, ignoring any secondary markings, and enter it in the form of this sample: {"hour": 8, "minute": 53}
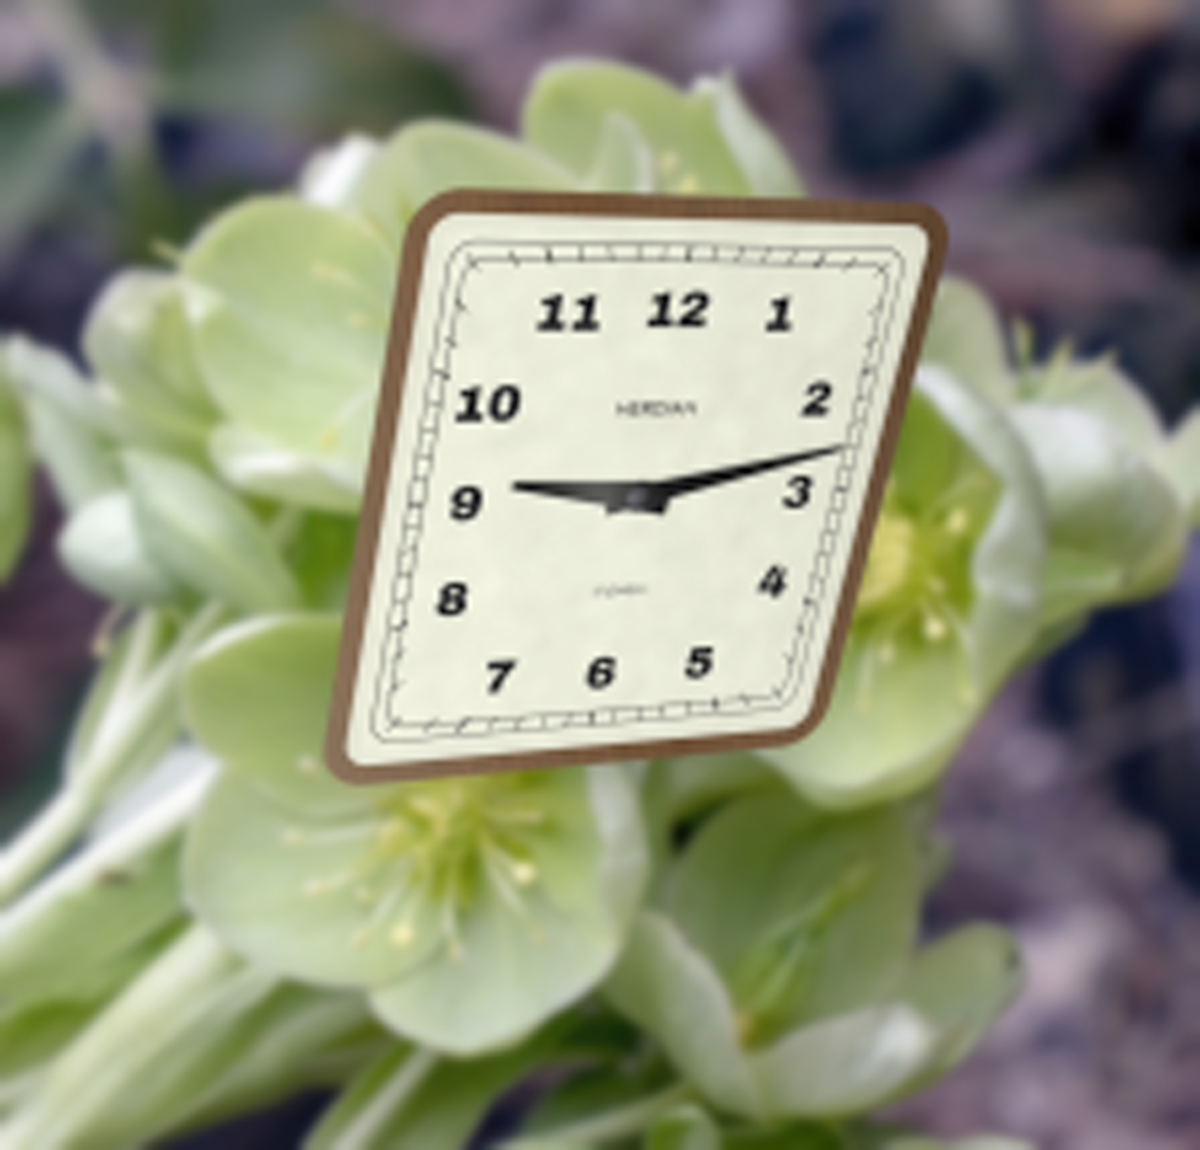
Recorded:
{"hour": 9, "minute": 13}
